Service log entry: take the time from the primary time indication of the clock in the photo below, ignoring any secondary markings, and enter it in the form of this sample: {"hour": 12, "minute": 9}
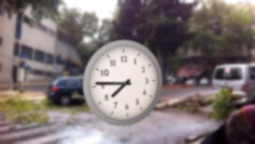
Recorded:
{"hour": 7, "minute": 46}
